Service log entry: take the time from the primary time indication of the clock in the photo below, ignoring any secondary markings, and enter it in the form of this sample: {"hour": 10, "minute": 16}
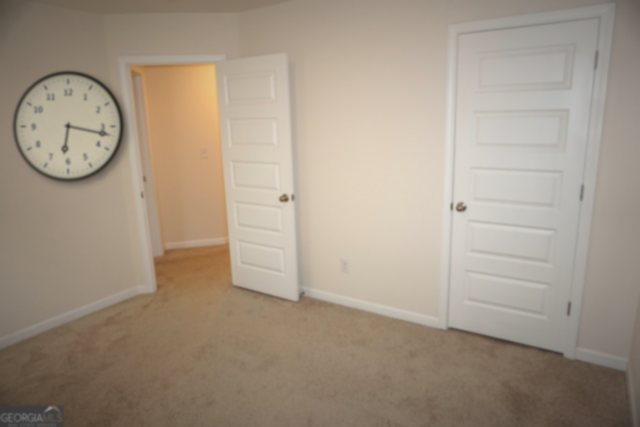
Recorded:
{"hour": 6, "minute": 17}
